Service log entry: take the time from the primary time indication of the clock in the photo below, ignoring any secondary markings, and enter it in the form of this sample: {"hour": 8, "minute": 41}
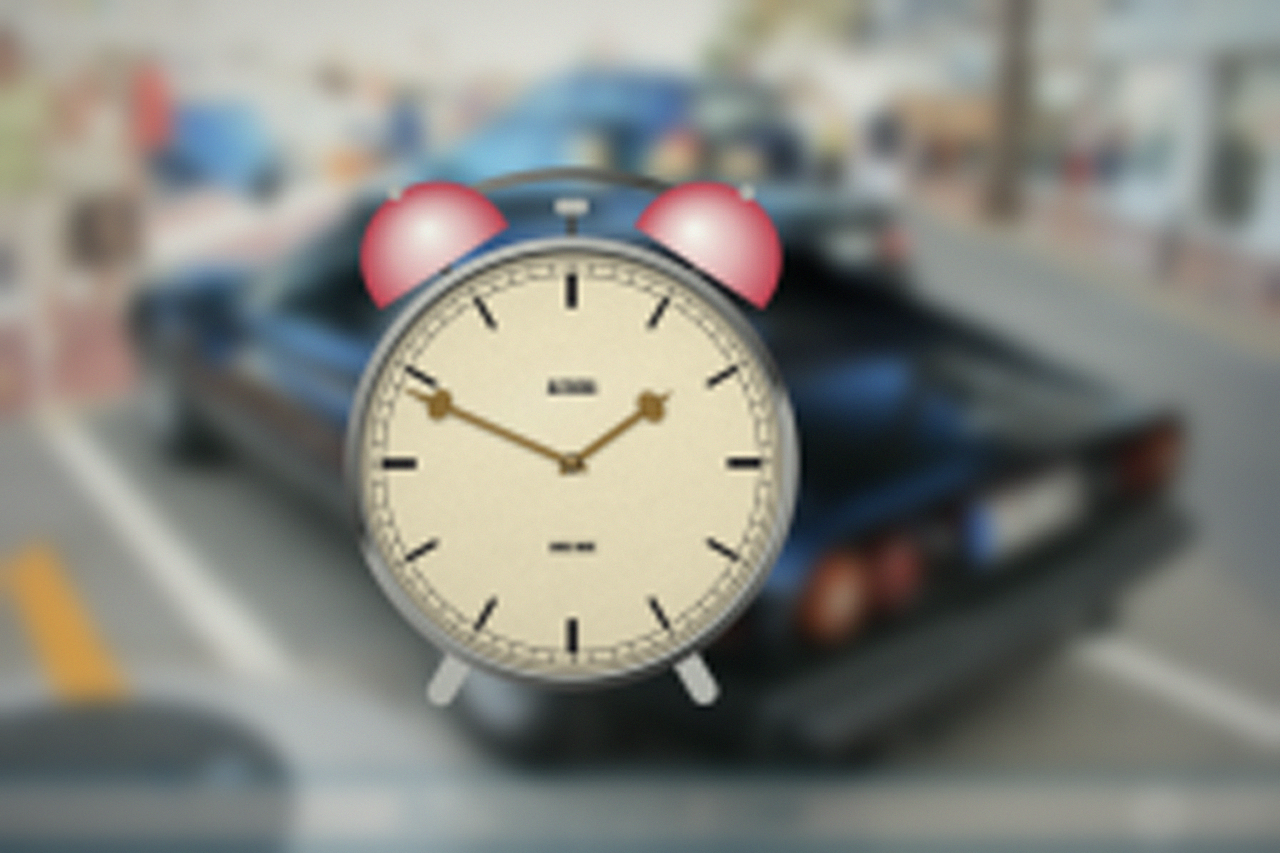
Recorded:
{"hour": 1, "minute": 49}
